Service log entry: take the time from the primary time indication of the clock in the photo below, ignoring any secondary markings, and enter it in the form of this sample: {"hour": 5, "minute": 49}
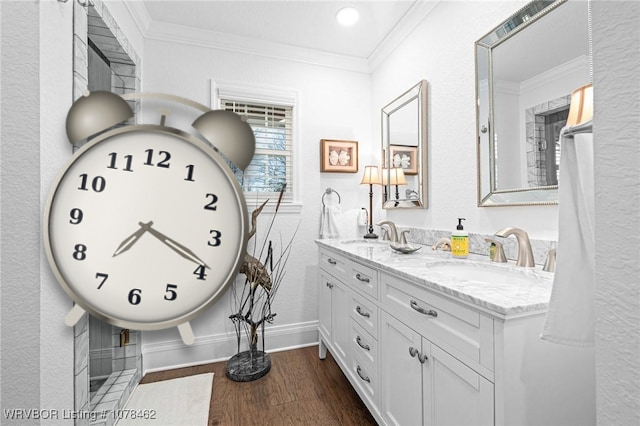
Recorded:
{"hour": 7, "minute": 19}
